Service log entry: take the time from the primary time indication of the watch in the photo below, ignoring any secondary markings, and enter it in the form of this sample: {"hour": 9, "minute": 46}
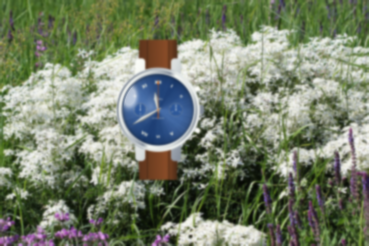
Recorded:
{"hour": 11, "minute": 40}
